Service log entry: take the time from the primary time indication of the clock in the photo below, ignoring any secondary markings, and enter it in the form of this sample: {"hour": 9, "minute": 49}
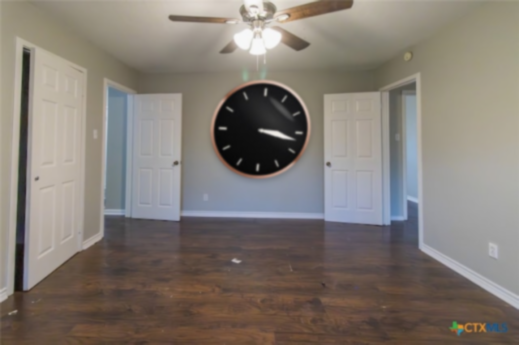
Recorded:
{"hour": 3, "minute": 17}
